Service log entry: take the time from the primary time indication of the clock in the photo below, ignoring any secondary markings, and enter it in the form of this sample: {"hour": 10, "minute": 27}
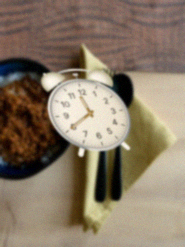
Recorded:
{"hour": 11, "minute": 40}
